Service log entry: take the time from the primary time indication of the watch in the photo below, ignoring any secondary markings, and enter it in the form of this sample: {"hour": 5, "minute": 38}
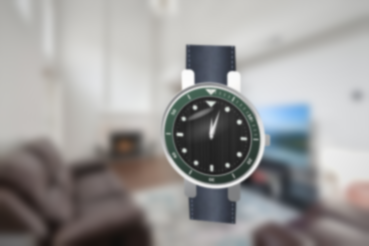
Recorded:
{"hour": 12, "minute": 3}
